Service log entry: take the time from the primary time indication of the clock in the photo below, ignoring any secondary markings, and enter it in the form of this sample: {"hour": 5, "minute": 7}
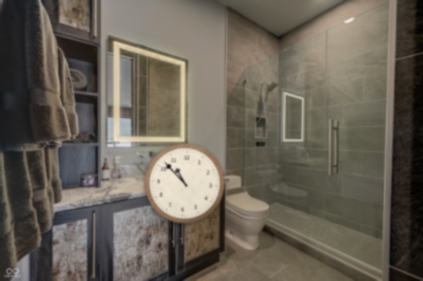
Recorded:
{"hour": 10, "minute": 52}
